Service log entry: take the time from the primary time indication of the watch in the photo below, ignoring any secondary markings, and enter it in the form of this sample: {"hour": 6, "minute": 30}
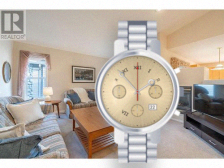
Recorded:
{"hour": 1, "minute": 53}
